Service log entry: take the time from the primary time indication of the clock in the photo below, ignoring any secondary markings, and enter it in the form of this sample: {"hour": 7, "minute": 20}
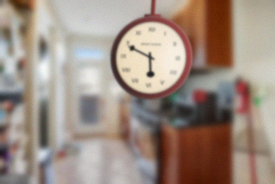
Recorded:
{"hour": 5, "minute": 49}
